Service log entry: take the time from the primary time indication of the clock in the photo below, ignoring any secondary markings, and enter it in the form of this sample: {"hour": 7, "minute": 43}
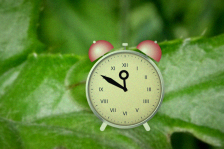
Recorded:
{"hour": 11, "minute": 50}
